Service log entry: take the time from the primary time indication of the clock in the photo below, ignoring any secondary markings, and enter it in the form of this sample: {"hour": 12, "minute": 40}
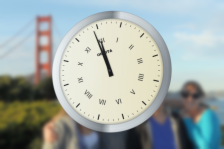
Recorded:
{"hour": 11, "minute": 59}
